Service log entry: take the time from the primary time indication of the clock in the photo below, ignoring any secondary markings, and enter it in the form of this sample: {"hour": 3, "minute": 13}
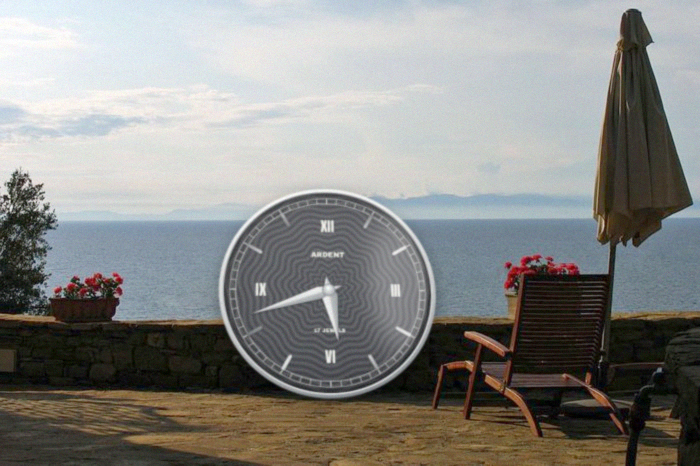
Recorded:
{"hour": 5, "minute": 42}
